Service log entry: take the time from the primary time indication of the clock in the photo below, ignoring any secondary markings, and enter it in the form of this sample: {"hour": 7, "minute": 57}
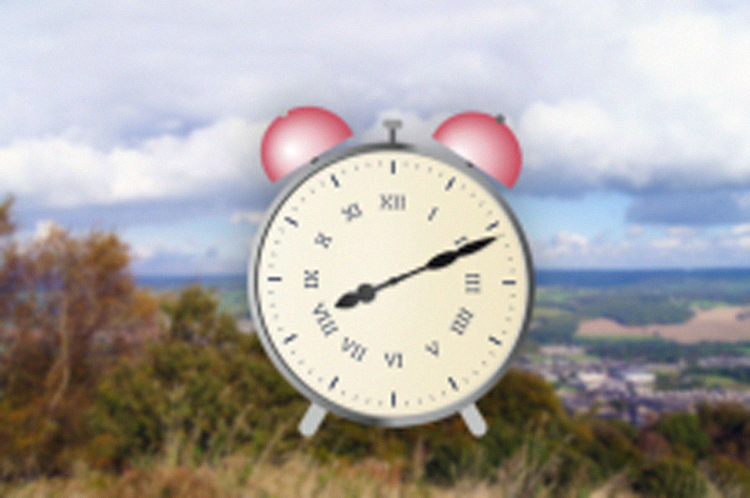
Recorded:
{"hour": 8, "minute": 11}
